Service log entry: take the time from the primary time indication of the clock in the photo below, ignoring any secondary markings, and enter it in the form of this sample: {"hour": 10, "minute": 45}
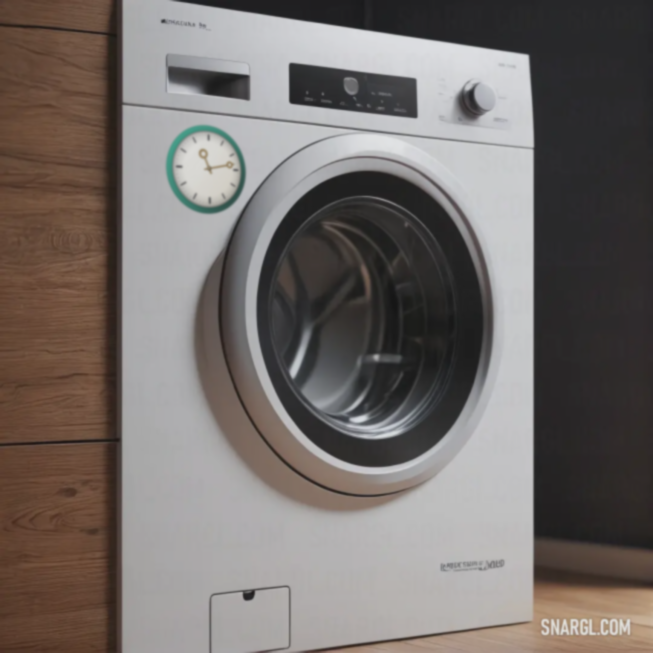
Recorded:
{"hour": 11, "minute": 13}
